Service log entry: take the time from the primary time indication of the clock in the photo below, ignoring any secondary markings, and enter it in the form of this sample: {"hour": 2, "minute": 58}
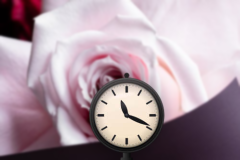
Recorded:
{"hour": 11, "minute": 19}
